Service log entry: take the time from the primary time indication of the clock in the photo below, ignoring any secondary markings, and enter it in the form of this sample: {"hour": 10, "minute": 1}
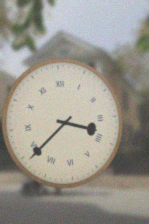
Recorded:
{"hour": 3, "minute": 39}
